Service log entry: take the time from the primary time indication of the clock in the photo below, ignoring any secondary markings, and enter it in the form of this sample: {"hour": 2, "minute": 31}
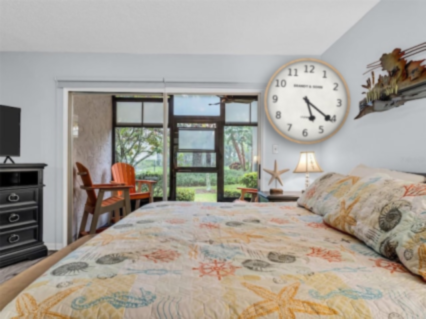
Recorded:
{"hour": 5, "minute": 21}
